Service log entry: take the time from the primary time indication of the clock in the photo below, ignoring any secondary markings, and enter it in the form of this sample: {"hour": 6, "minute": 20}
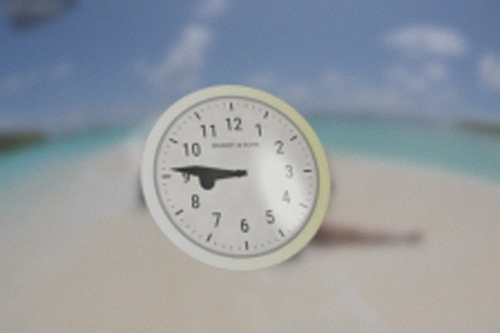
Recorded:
{"hour": 8, "minute": 46}
